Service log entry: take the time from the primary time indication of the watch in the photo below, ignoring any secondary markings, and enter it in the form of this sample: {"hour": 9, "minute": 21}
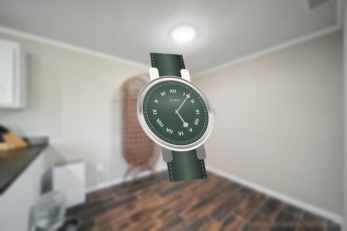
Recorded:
{"hour": 5, "minute": 7}
